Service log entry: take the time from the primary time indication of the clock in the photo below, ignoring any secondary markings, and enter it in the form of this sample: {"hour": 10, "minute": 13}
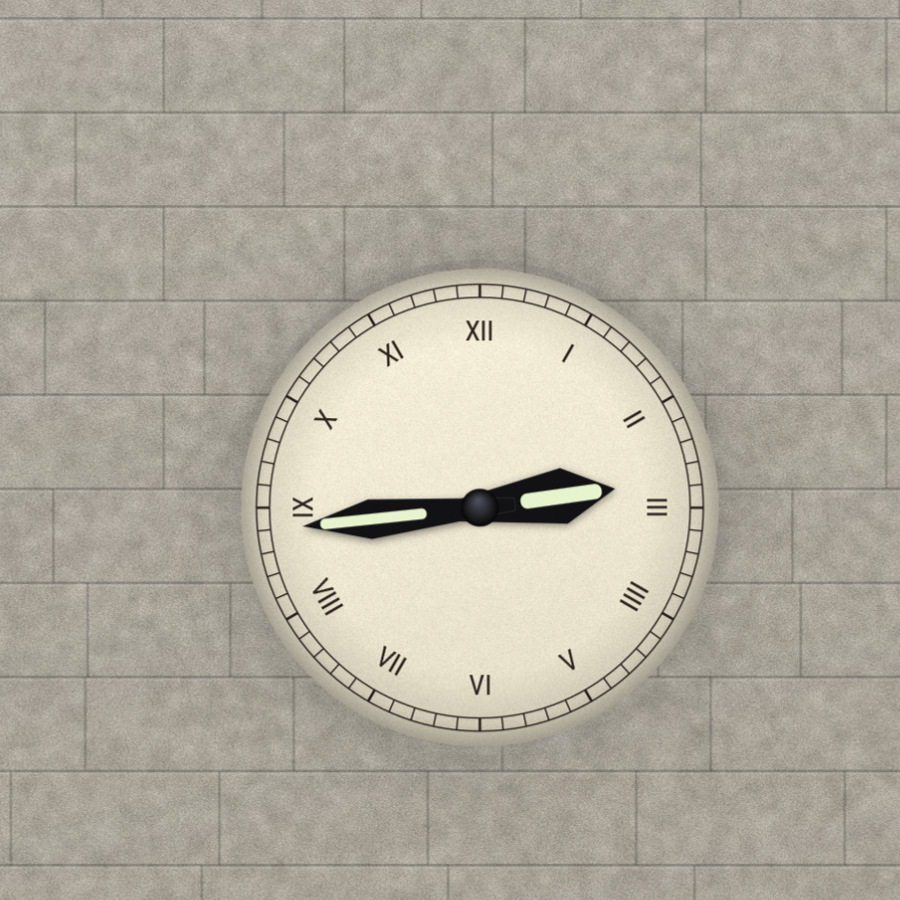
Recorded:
{"hour": 2, "minute": 44}
